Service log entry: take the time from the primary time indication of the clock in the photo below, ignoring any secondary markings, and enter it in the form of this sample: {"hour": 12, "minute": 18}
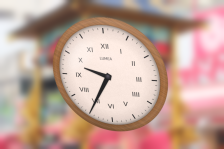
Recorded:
{"hour": 9, "minute": 35}
